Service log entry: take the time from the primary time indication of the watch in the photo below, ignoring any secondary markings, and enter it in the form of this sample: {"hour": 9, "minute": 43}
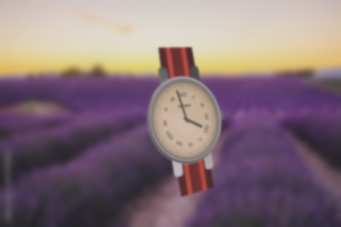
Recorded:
{"hour": 3, "minute": 58}
